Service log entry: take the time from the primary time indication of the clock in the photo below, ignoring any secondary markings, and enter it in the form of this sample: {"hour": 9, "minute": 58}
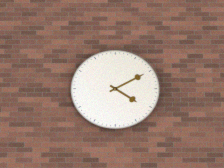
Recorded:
{"hour": 4, "minute": 10}
